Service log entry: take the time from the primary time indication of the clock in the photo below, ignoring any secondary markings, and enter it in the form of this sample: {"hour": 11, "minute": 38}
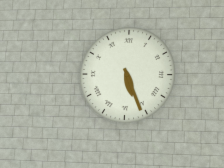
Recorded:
{"hour": 5, "minute": 26}
